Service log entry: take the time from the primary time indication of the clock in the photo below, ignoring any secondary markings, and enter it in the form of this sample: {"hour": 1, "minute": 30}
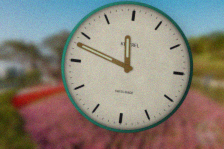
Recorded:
{"hour": 11, "minute": 48}
